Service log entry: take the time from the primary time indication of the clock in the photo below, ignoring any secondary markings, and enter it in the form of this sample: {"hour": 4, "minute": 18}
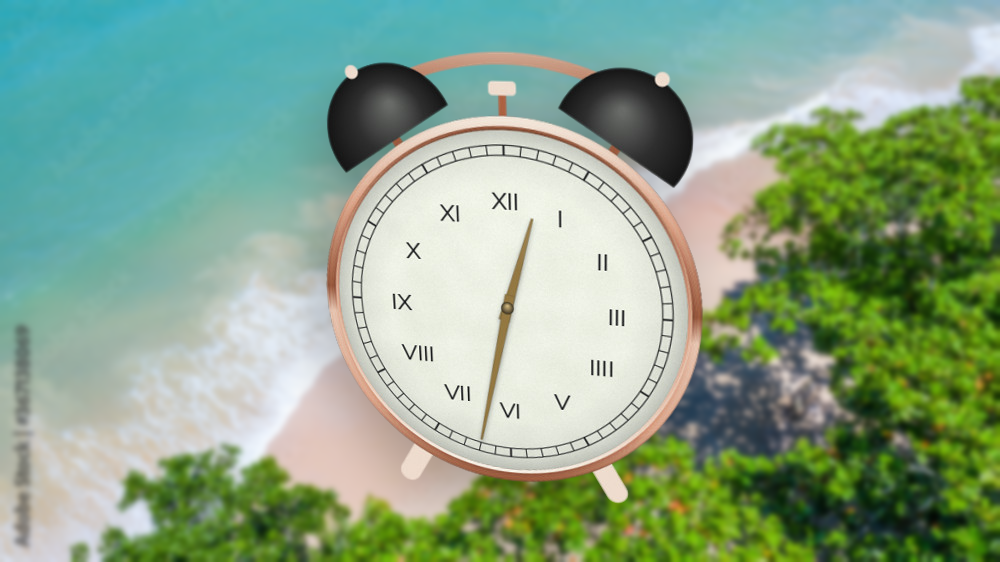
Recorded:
{"hour": 12, "minute": 32}
